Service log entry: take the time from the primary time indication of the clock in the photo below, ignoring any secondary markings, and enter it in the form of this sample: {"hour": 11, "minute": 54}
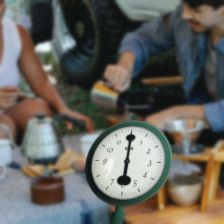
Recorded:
{"hour": 6, "minute": 0}
